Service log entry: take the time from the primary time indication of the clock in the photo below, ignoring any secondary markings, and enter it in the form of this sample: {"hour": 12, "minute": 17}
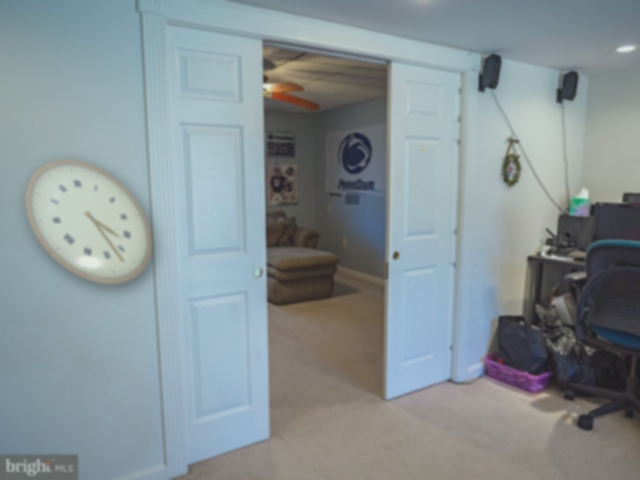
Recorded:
{"hour": 4, "minute": 27}
